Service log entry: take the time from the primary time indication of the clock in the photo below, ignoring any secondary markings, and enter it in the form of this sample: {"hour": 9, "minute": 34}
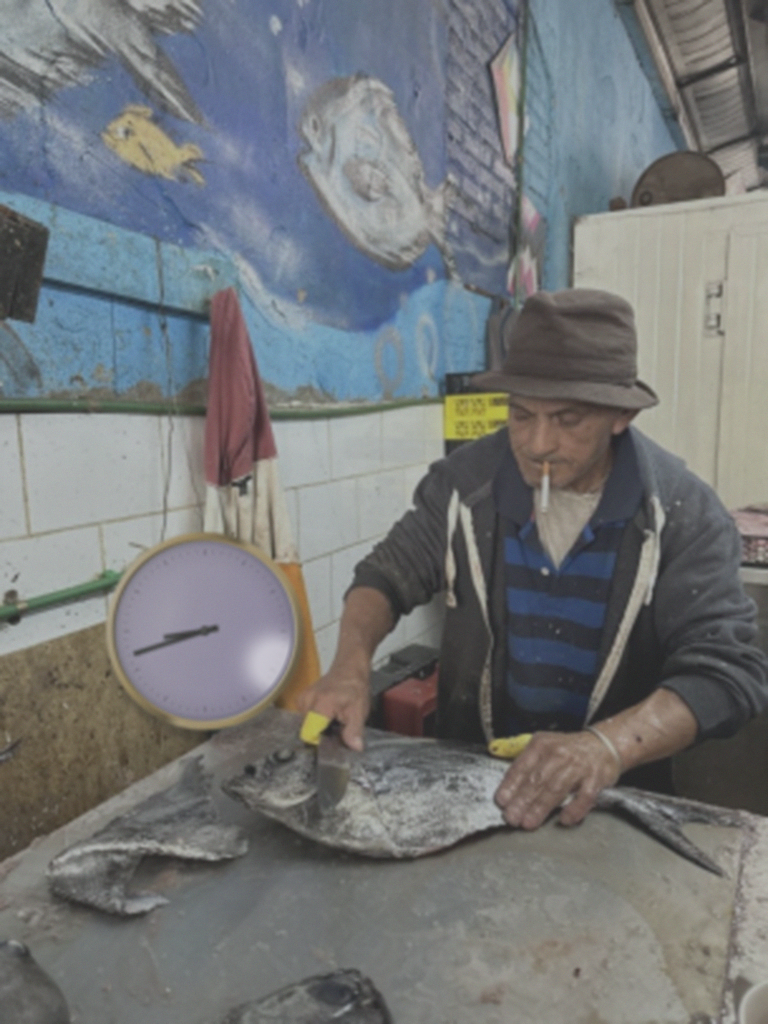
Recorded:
{"hour": 8, "minute": 42}
